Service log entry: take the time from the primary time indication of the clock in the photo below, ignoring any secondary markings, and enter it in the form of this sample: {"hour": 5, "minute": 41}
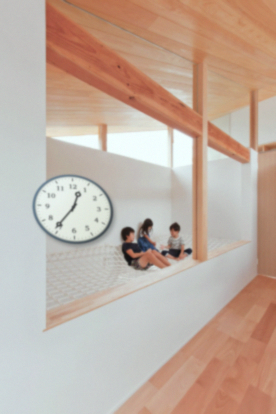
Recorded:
{"hour": 12, "minute": 36}
